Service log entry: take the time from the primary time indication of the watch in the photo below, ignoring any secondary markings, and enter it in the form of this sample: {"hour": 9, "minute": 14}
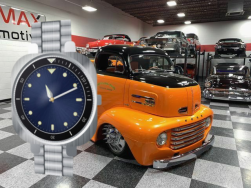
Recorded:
{"hour": 11, "minute": 11}
